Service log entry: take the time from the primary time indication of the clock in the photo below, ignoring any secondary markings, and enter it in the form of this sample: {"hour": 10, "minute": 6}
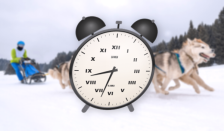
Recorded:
{"hour": 8, "minute": 33}
